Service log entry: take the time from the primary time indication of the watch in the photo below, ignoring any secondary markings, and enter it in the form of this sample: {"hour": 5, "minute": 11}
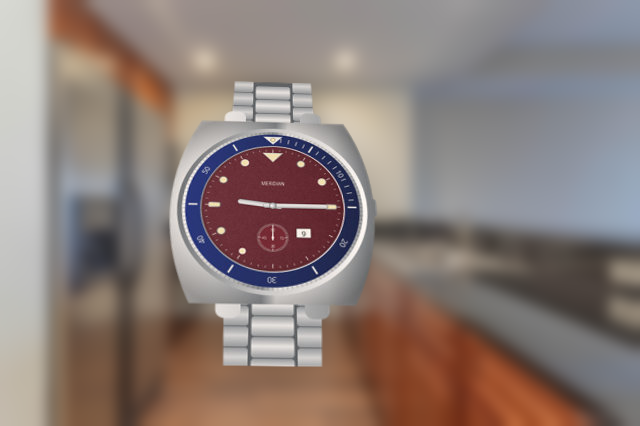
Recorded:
{"hour": 9, "minute": 15}
